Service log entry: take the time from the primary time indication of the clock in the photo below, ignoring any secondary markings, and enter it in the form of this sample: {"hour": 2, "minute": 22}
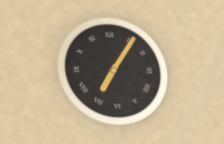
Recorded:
{"hour": 7, "minute": 6}
